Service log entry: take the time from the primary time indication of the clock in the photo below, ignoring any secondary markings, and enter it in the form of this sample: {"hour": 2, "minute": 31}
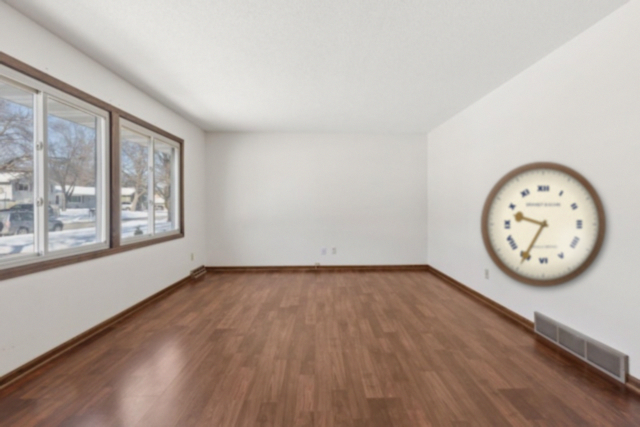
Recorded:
{"hour": 9, "minute": 35}
